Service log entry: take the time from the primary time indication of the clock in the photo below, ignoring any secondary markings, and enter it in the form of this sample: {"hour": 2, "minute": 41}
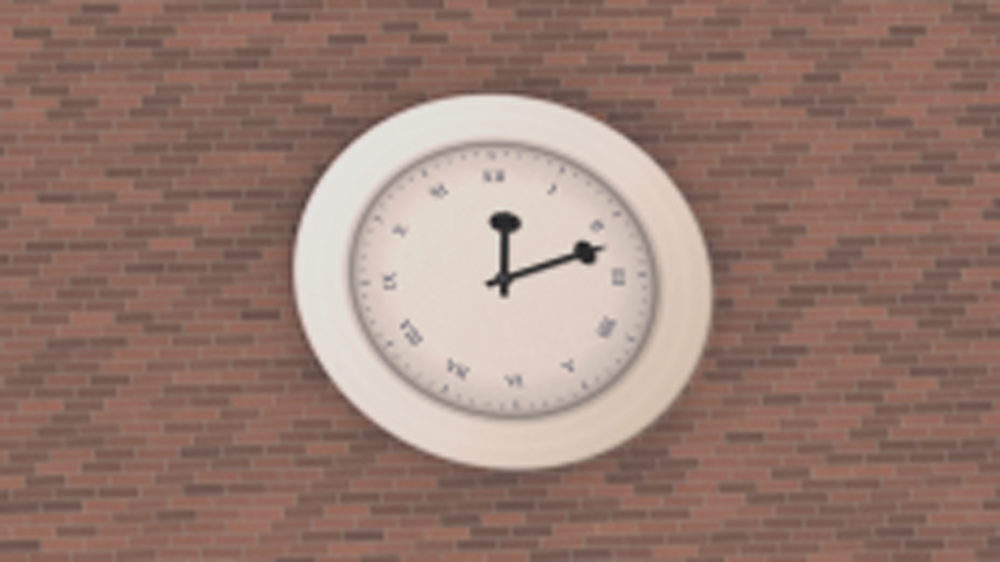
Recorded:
{"hour": 12, "minute": 12}
